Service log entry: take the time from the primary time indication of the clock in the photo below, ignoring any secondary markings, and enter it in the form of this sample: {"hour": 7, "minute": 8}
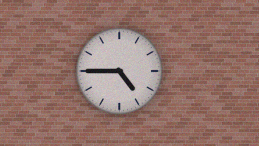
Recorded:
{"hour": 4, "minute": 45}
